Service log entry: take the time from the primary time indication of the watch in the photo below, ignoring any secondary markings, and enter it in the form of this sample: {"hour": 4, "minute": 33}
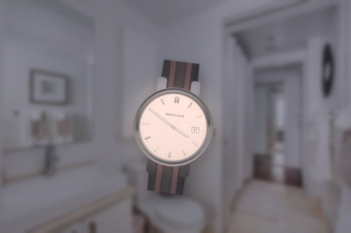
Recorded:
{"hour": 3, "minute": 50}
